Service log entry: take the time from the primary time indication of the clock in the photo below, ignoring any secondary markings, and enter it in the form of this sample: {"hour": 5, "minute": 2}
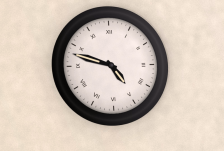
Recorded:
{"hour": 4, "minute": 48}
